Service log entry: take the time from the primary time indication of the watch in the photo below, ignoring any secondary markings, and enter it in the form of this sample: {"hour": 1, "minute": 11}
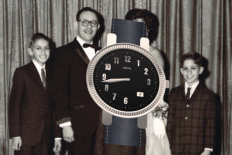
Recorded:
{"hour": 8, "minute": 43}
